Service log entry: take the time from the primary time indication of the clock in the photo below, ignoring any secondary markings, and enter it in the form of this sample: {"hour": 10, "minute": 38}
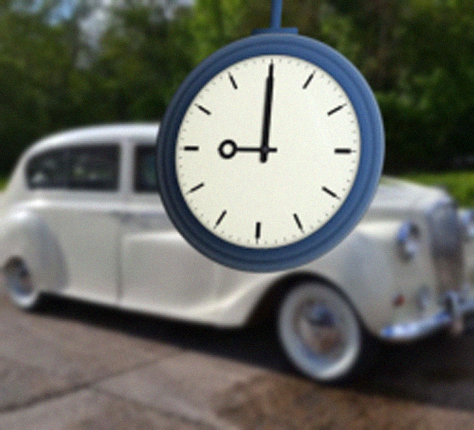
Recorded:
{"hour": 9, "minute": 0}
